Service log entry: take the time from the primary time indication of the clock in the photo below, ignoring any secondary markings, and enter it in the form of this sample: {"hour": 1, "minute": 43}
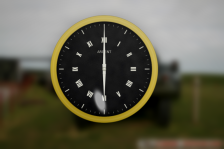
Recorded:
{"hour": 6, "minute": 0}
